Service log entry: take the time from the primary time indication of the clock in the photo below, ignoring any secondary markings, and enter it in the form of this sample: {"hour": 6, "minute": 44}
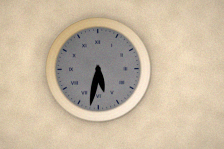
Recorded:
{"hour": 5, "minute": 32}
